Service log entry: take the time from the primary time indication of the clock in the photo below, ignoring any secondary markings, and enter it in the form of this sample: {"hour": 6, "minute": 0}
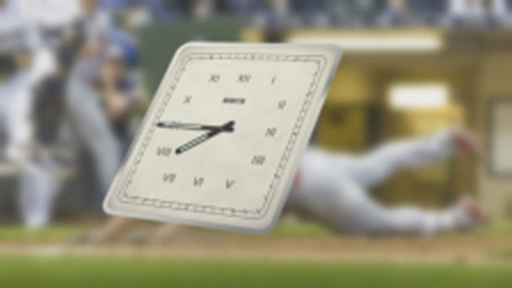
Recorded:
{"hour": 7, "minute": 45}
